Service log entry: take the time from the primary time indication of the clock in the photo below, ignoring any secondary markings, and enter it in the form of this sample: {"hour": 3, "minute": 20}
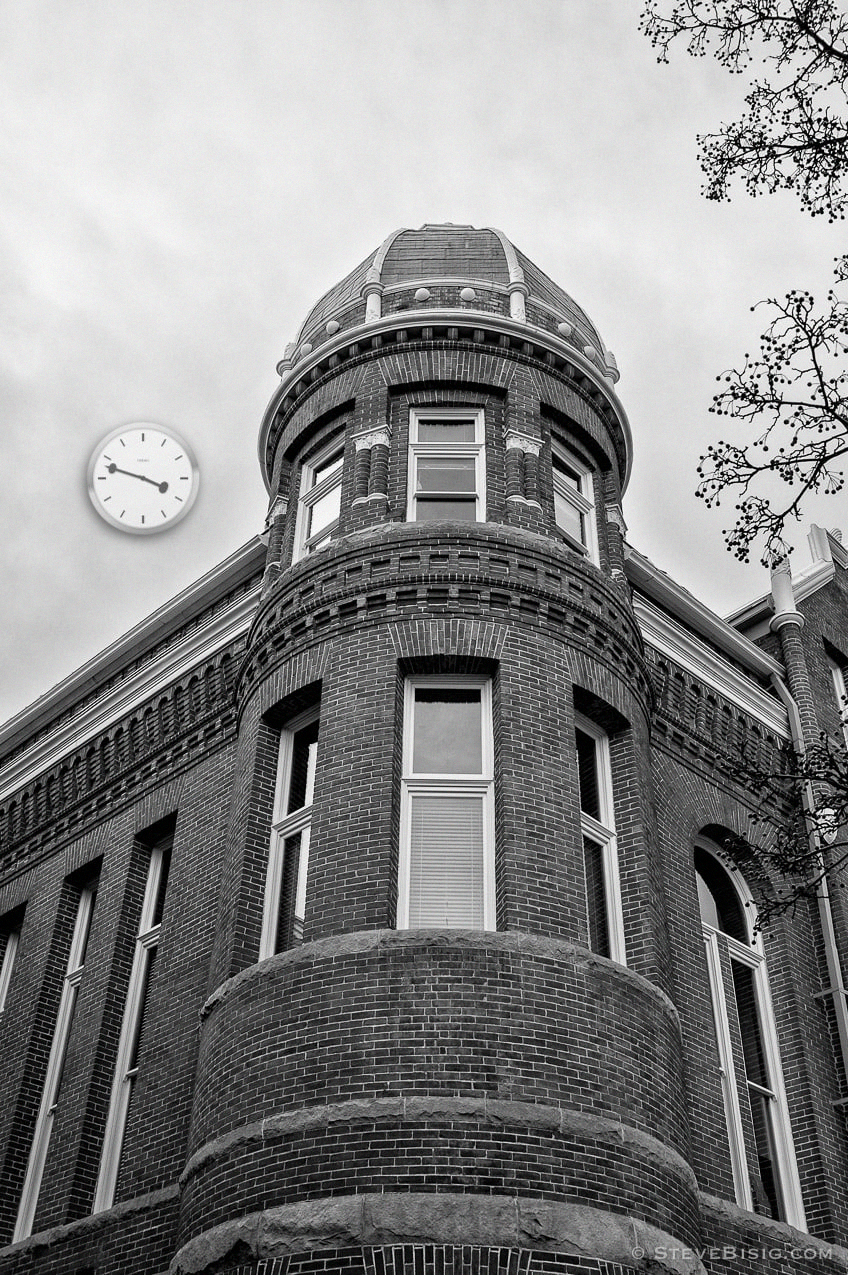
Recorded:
{"hour": 3, "minute": 48}
